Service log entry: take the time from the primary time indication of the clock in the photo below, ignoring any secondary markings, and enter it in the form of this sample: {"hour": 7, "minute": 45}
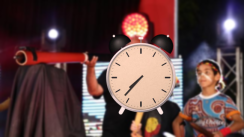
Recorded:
{"hour": 7, "minute": 37}
